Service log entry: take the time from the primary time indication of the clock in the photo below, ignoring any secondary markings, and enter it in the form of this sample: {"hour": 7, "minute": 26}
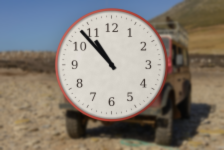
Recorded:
{"hour": 10, "minute": 53}
